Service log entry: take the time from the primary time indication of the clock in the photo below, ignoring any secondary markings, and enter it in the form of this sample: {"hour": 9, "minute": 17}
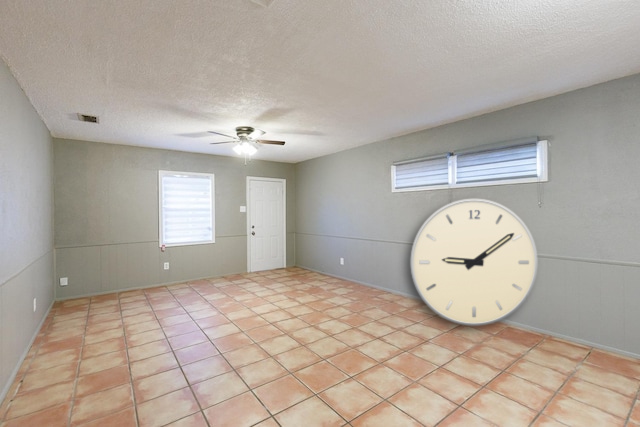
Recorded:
{"hour": 9, "minute": 9}
